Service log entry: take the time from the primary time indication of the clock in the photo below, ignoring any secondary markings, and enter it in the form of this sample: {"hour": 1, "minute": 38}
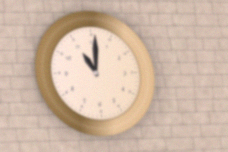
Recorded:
{"hour": 11, "minute": 1}
